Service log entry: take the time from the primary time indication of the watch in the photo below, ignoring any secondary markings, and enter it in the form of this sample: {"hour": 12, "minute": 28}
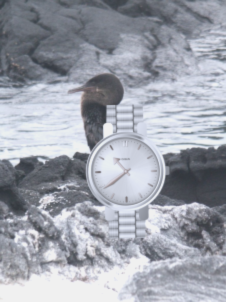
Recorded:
{"hour": 10, "minute": 39}
